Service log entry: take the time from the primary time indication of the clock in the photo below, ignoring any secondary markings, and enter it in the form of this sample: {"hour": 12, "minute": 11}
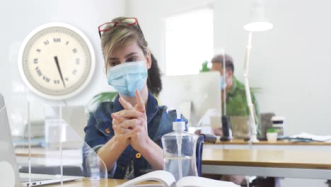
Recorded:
{"hour": 5, "minute": 27}
